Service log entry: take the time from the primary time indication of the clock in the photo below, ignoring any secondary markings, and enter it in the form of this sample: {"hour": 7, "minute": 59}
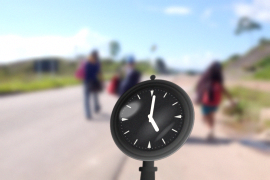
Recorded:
{"hour": 5, "minute": 1}
